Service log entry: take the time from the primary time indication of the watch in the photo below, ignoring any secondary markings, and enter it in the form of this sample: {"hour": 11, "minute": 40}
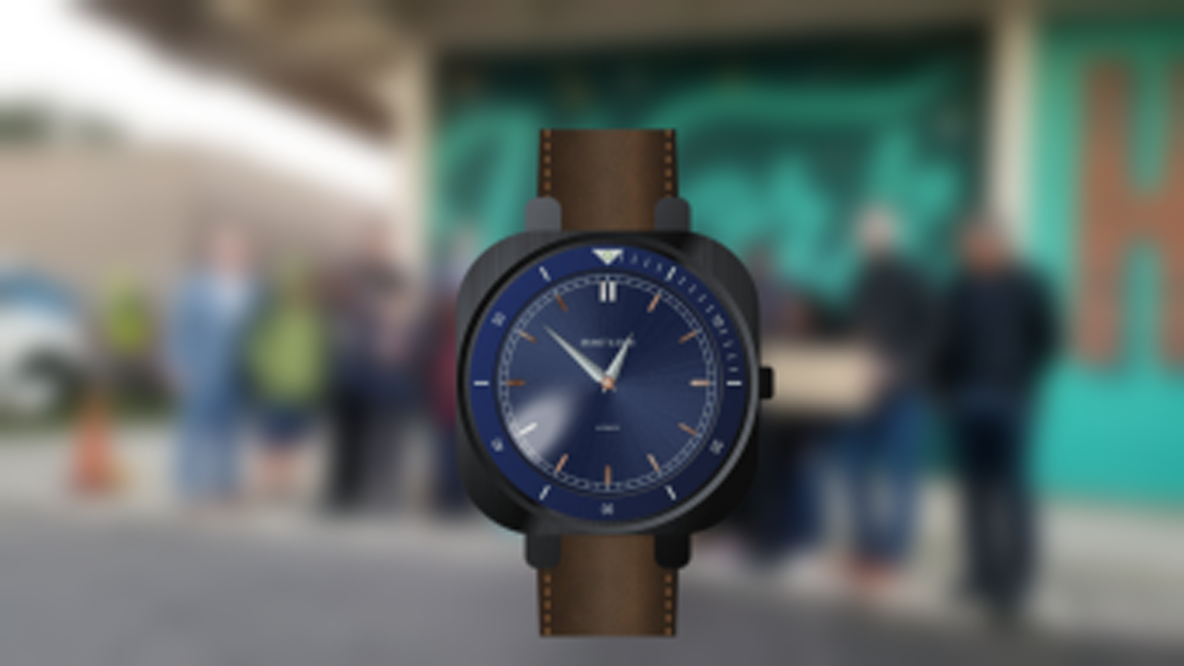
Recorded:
{"hour": 12, "minute": 52}
